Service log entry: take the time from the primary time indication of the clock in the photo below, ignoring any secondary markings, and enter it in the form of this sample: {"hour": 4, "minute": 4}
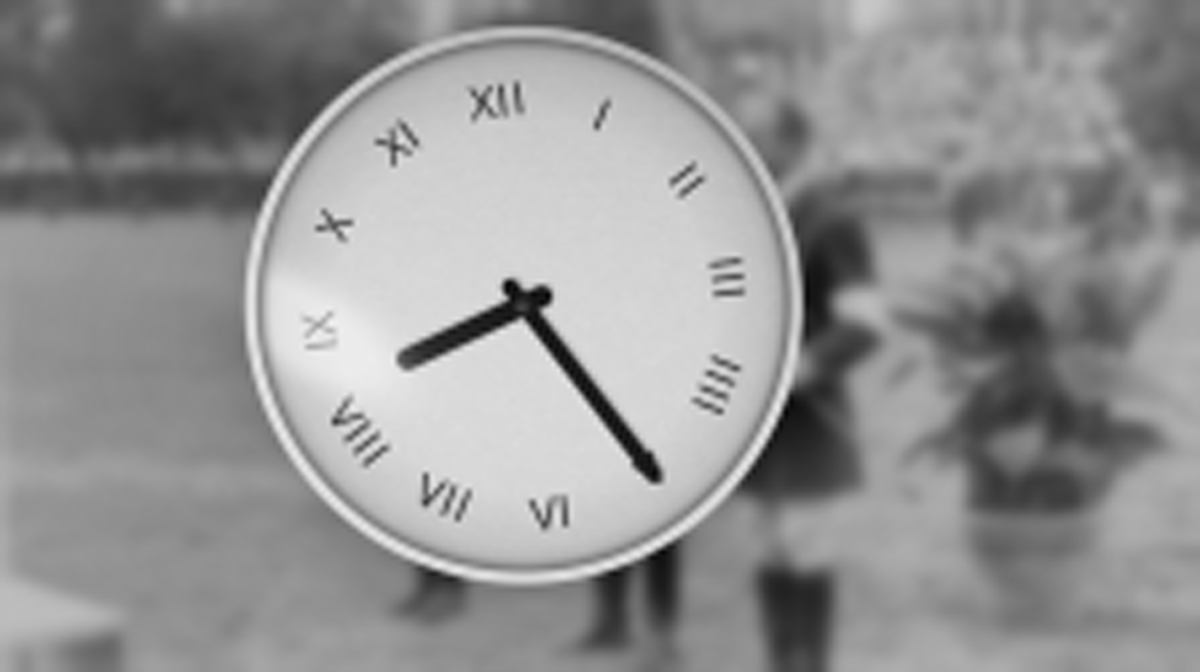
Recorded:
{"hour": 8, "minute": 25}
